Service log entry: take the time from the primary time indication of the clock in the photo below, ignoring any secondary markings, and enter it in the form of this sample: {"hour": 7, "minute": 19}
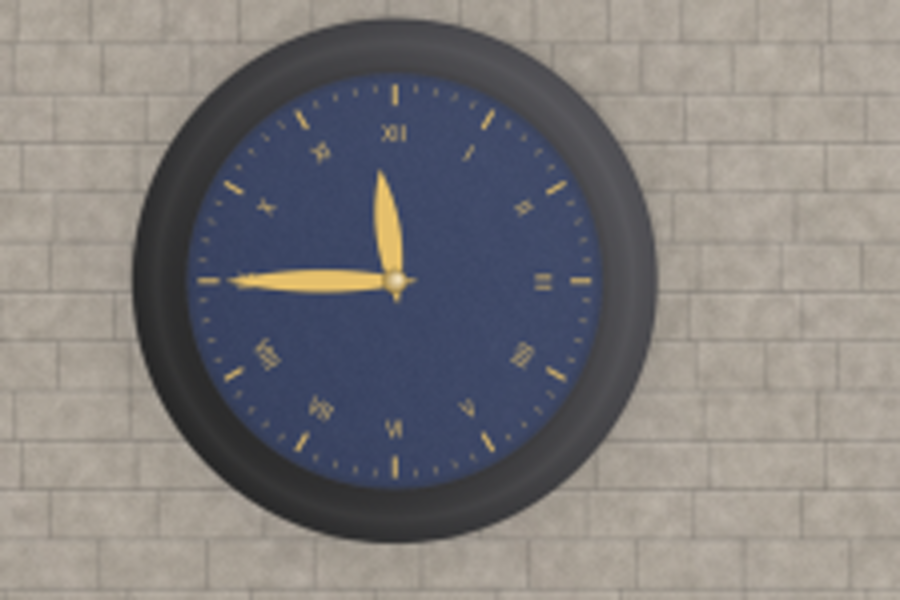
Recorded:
{"hour": 11, "minute": 45}
